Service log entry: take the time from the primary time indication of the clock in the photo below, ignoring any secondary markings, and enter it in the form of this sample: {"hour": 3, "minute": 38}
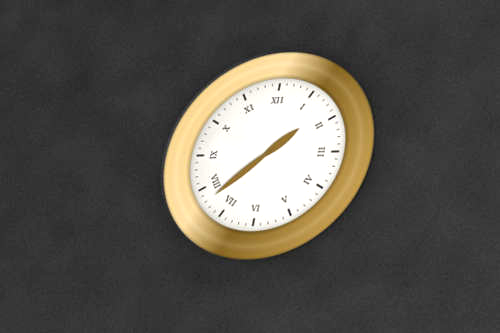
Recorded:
{"hour": 1, "minute": 38}
